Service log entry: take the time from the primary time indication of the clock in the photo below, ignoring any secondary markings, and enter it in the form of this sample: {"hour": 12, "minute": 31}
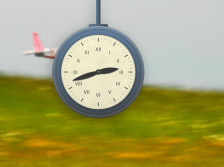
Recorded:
{"hour": 2, "minute": 42}
